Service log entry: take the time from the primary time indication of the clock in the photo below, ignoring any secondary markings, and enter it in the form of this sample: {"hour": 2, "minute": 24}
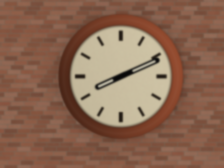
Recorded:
{"hour": 8, "minute": 11}
